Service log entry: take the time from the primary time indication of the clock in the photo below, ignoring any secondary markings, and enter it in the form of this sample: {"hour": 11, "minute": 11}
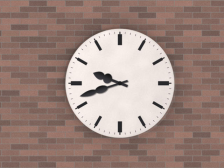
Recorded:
{"hour": 9, "minute": 42}
